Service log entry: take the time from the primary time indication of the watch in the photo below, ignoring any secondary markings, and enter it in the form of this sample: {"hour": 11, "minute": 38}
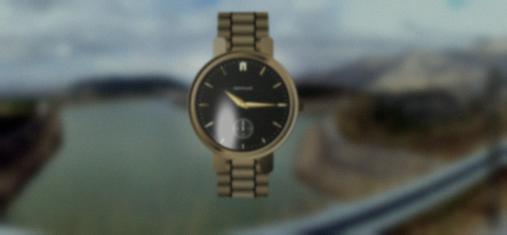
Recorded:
{"hour": 10, "minute": 15}
